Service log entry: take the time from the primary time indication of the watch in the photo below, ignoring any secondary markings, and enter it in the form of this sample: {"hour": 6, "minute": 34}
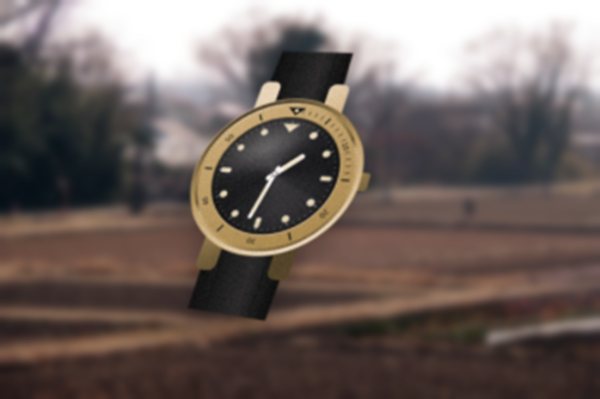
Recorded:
{"hour": 1, "minute": 32}
